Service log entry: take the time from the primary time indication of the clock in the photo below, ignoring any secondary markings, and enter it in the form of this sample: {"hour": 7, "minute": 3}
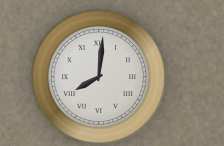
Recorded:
{"hour": 8, "minute": 1}
